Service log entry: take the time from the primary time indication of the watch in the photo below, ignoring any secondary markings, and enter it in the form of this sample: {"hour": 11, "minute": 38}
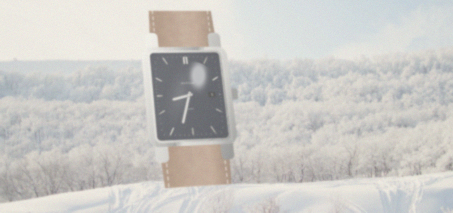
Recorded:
{"hour": 8, "minute": 33}
